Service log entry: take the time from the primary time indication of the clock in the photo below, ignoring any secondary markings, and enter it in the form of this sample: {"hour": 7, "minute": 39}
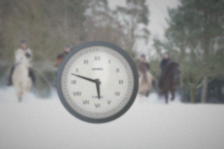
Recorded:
{"hour": 5, "minute": 48}
